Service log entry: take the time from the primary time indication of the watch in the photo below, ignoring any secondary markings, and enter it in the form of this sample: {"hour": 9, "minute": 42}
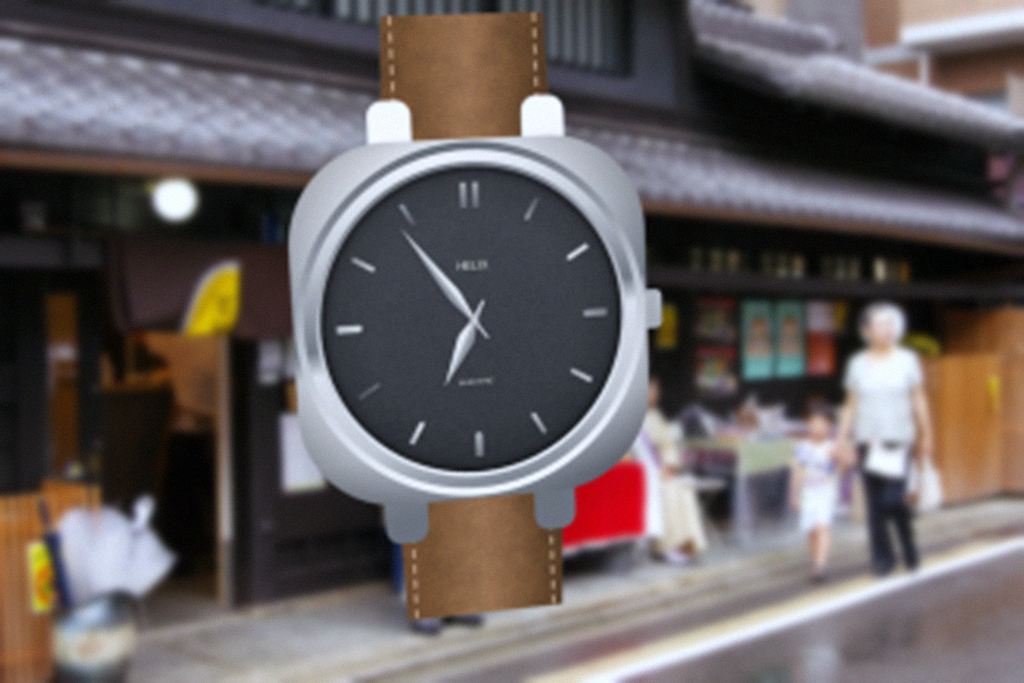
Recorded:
{"hour": 6, "minute": 54}
